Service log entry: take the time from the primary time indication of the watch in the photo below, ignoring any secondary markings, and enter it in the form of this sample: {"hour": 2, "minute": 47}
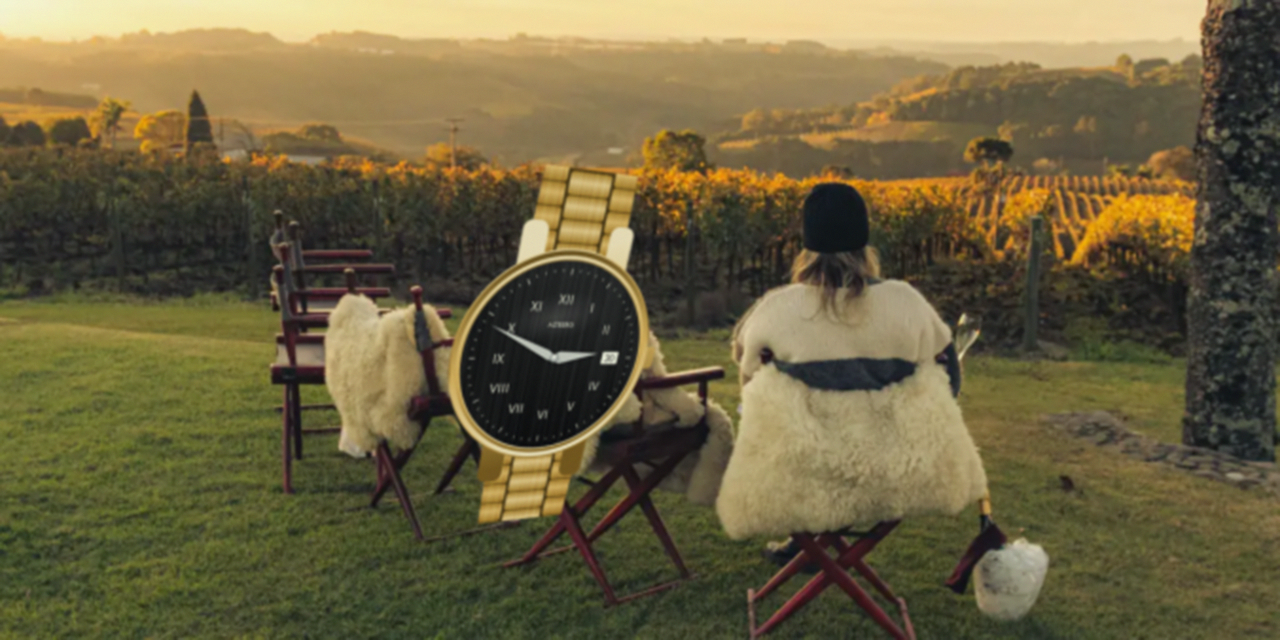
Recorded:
{"hour": 2, "minute": 49}
